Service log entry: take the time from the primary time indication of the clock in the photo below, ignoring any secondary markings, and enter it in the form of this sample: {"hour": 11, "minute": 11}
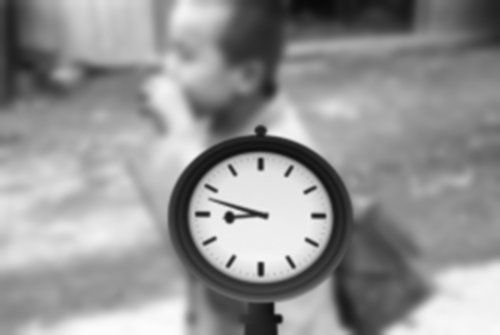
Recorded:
{"hour": 8, "minute": 48}
